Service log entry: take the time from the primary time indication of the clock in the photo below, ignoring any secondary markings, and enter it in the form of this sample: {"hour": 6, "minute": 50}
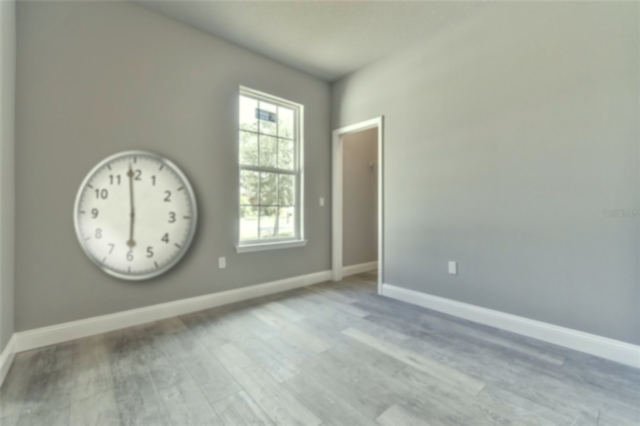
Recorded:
{"hour": 5, "minute": 59}
